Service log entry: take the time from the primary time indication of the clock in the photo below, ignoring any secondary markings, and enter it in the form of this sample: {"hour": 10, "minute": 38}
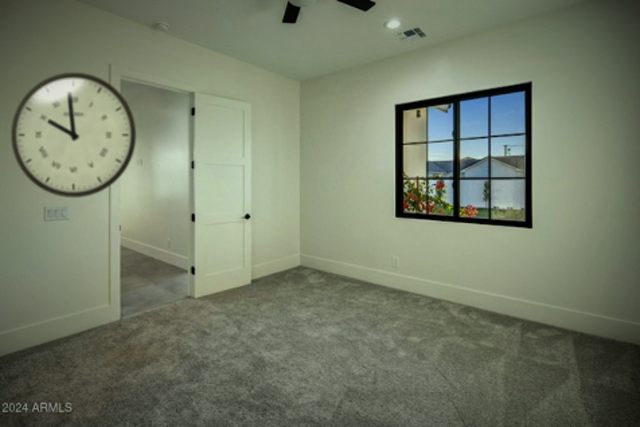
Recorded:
{"hour": 9, "minute": 59}
